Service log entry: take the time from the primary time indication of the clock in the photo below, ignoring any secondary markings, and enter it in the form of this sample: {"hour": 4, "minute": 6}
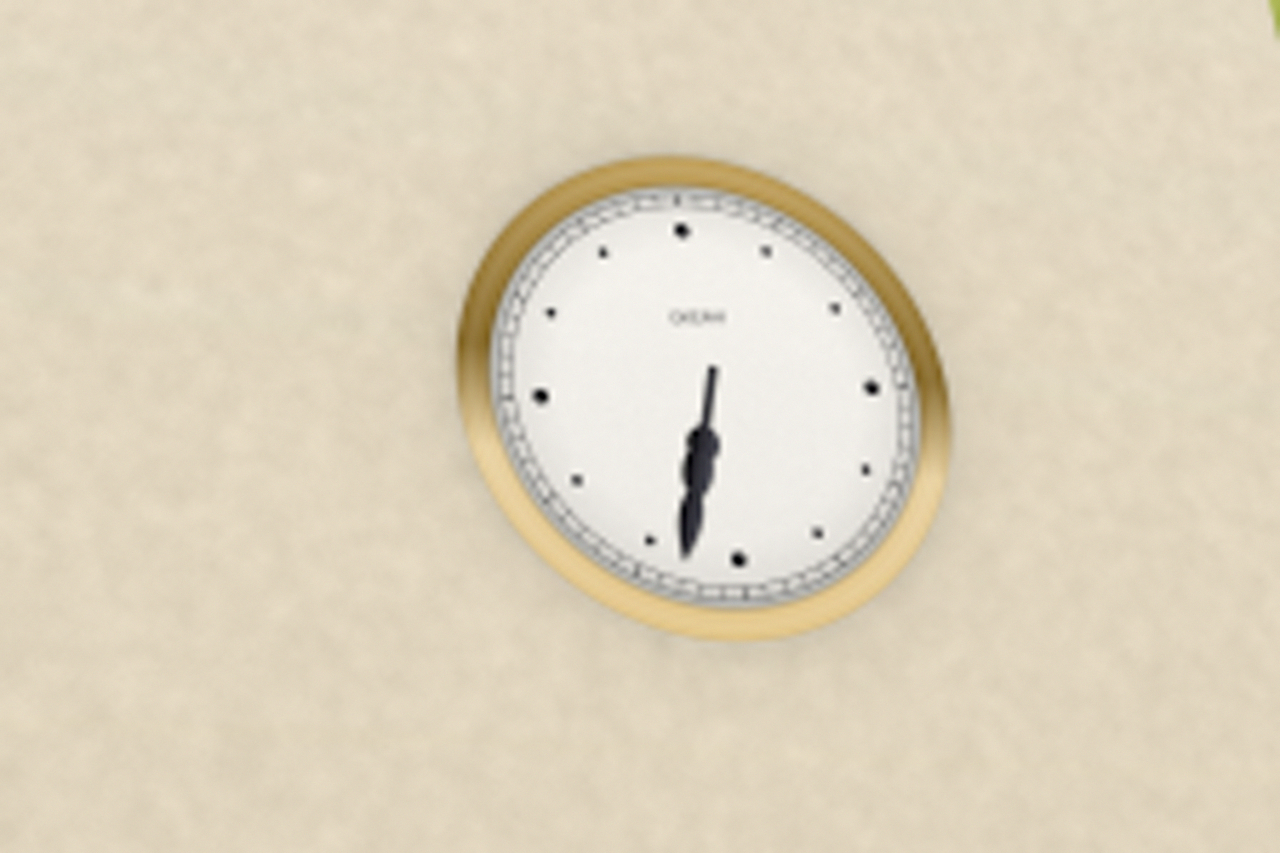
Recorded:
{"hour": 6, "minute": 33}
